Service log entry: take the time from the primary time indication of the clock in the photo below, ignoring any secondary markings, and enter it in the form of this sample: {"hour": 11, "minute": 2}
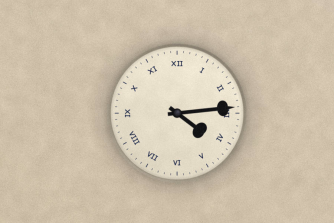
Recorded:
{"hour": 4, "minute": 14}
